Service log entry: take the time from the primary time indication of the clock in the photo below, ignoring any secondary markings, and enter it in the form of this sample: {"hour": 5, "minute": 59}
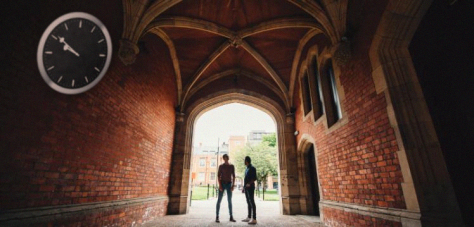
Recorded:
{"hour": 9, "minute": 51}
